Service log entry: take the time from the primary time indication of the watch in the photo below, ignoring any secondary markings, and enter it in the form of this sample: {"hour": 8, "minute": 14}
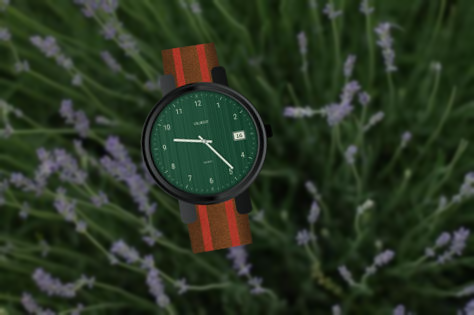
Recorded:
{"hour": 9, "minute": 24}
